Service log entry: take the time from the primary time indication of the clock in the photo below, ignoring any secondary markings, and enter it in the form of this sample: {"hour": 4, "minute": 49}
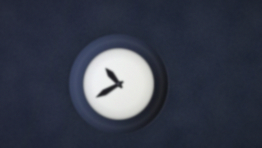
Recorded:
{"hour": 10, "minute": 40}
